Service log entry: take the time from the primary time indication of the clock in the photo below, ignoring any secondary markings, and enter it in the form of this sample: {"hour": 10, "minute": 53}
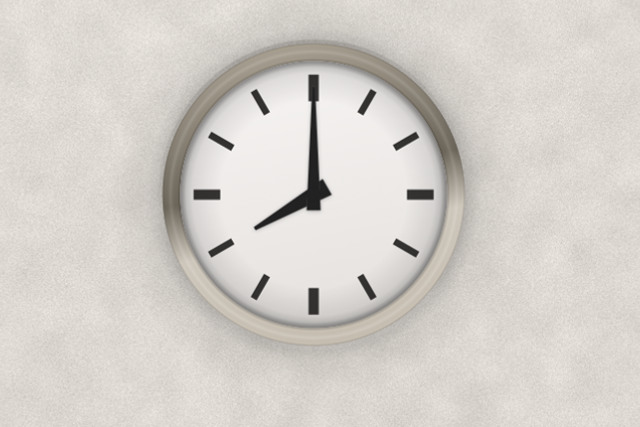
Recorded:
{"hour": 8, "minute": 0}
